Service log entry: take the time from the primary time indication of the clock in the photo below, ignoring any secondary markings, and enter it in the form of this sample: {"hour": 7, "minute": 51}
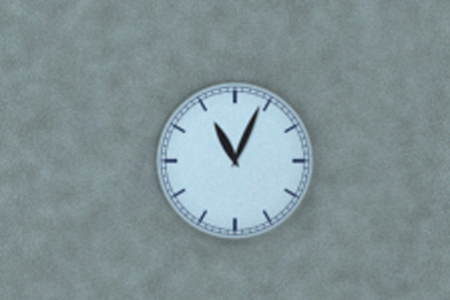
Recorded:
{"hour": 11, "minute": 4}
